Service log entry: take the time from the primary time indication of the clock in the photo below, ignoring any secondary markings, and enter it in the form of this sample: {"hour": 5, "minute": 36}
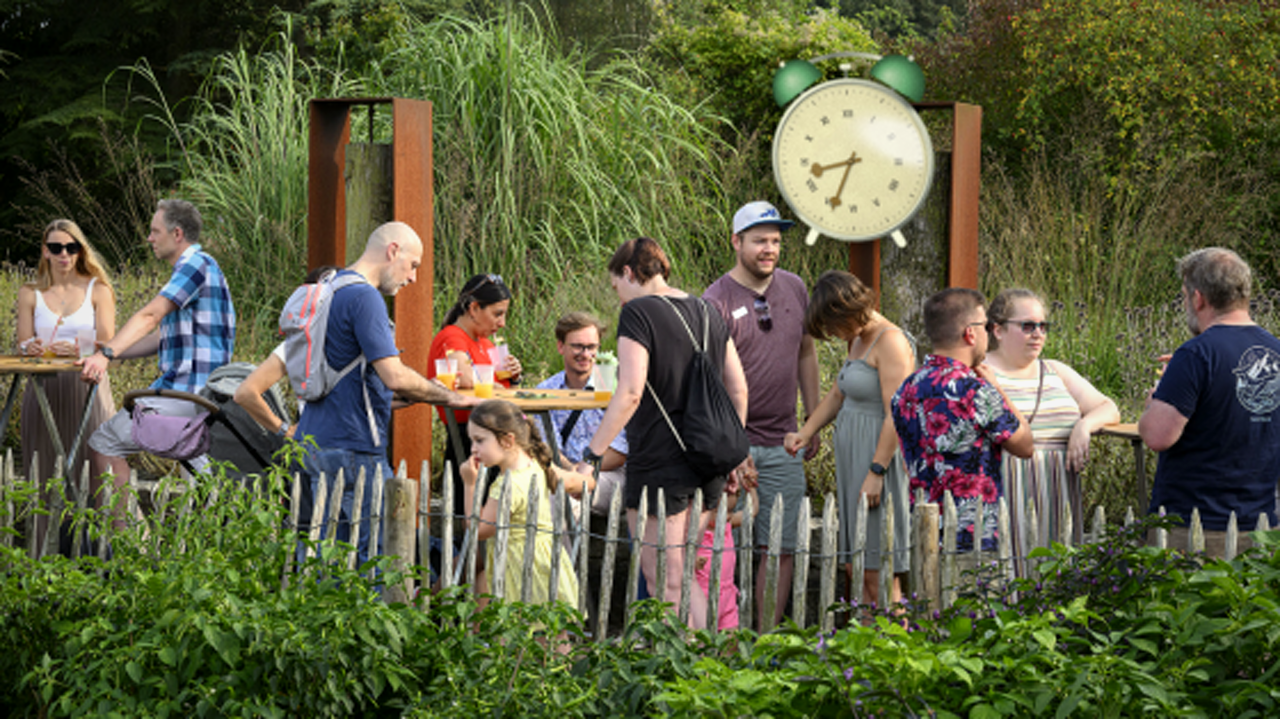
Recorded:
{"hour": 8, "minute": 34}
